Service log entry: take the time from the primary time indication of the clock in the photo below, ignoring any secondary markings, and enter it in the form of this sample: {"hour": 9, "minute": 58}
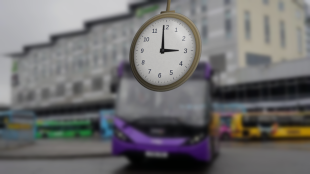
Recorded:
{"hour": 2, "minute": 59}
